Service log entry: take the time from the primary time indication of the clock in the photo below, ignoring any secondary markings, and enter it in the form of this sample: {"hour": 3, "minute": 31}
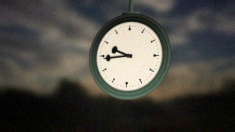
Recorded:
{"hour": 9, "minute": 44}
